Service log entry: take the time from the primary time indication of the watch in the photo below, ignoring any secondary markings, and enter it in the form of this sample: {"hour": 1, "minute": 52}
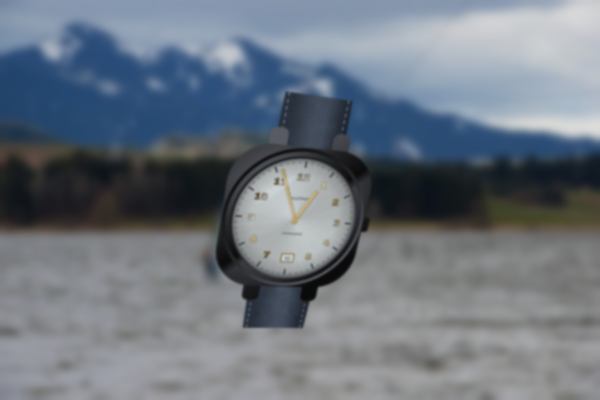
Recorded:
{"hour": 12, "minute": 56}
